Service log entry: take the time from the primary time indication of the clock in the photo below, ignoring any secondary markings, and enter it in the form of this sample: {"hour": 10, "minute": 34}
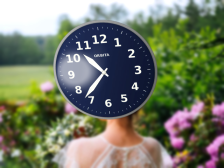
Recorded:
{"hour": 10, "minute": 37}
